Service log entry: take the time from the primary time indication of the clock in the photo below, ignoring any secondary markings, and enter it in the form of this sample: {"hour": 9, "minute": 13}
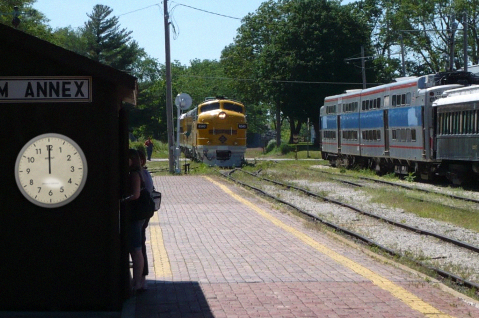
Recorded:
{"hour": 12, "minute": 0}
